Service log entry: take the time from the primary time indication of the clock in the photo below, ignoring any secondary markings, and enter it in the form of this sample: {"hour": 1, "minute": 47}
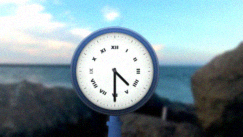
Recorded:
{"hour": 4, "minute": 30}
